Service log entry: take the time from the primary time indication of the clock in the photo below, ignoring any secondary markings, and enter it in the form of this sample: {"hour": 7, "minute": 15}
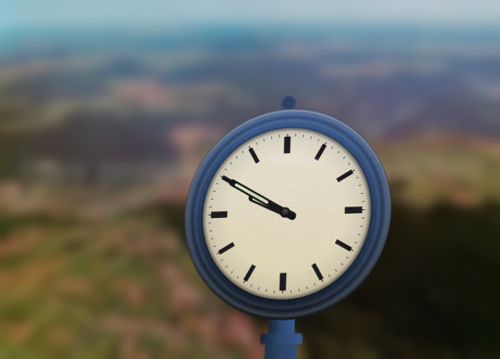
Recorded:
{"hour": 9, "minute": 50}
